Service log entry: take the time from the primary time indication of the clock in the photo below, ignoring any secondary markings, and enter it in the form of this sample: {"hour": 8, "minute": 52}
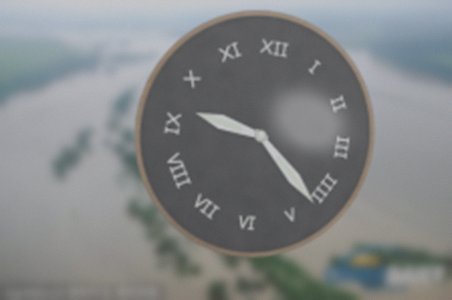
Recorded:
{"hour": 9, "minute": 22}
